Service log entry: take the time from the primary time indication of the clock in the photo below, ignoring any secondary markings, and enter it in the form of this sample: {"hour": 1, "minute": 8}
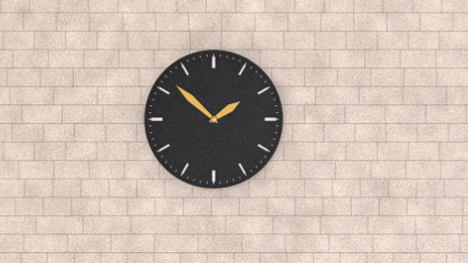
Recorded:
{"hour": 1, "minute": 52}
